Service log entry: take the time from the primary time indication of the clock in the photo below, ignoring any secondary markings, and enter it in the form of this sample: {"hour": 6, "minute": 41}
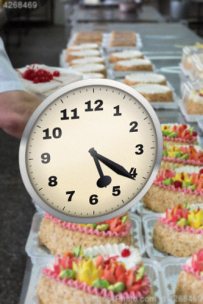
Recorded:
{"hour": 5, "minute": 21}
